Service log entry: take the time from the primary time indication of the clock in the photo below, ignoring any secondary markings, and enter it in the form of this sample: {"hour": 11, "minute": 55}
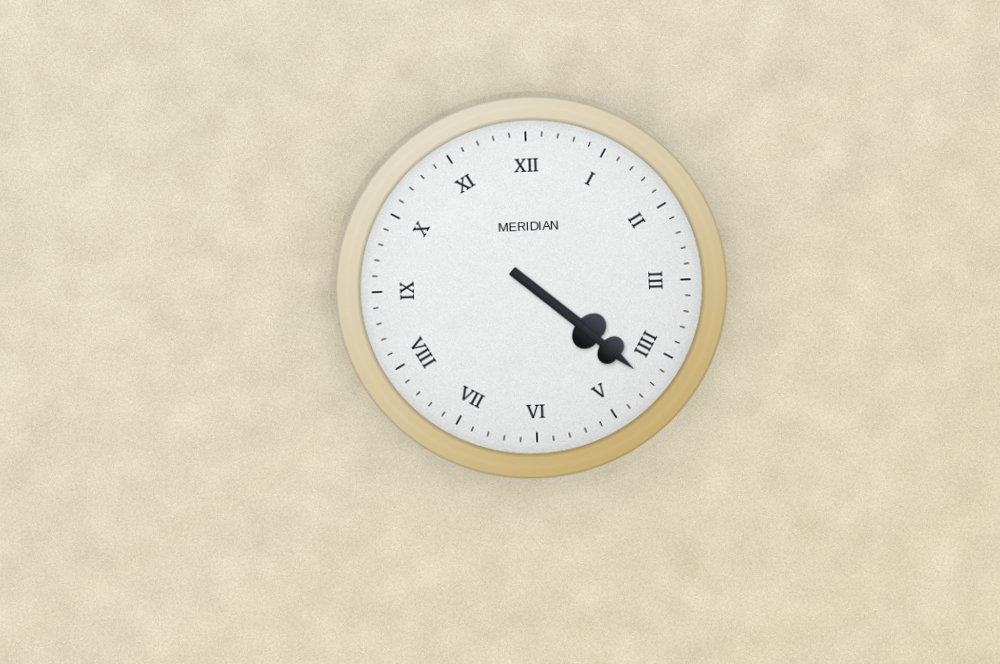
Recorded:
{"hour": 4, "minute": 22}
